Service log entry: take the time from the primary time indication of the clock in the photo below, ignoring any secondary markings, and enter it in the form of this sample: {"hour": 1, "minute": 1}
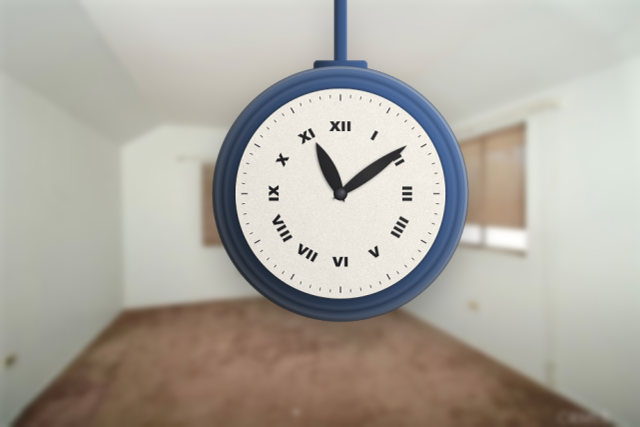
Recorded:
{"hour": 11, "minute": 9}
